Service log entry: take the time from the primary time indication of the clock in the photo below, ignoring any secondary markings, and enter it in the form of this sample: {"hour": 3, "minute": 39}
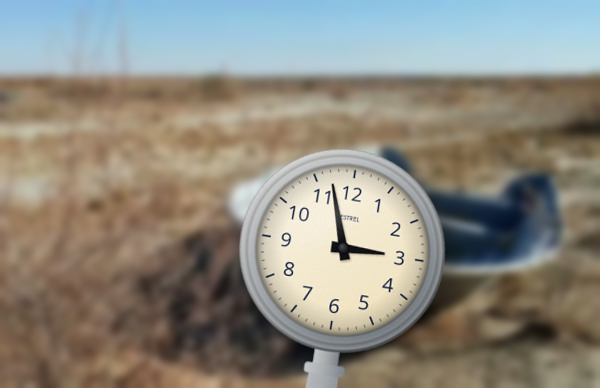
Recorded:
{"hour": 2, "minute": 57}
